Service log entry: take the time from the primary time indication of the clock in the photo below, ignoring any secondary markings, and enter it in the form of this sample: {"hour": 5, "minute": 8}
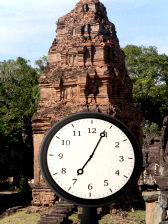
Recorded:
{"hour": 7, "minute": 4}
